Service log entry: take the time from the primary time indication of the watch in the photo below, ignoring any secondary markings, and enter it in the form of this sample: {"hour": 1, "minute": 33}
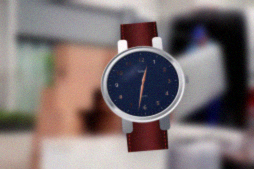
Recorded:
{"hour": 12, "minute": 32}
